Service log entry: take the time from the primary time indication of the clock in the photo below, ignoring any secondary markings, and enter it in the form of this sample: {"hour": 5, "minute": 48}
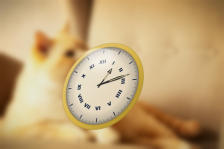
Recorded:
{"hour": 1, "minute": 13}
